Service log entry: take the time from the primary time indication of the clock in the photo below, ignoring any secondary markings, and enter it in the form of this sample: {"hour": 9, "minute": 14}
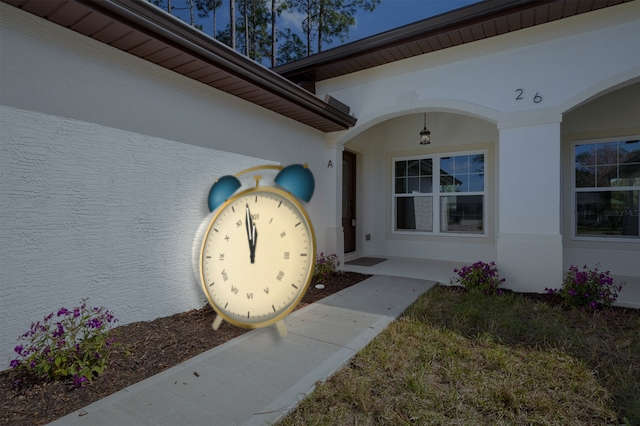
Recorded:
{"hour": 11, "minute": 58}
